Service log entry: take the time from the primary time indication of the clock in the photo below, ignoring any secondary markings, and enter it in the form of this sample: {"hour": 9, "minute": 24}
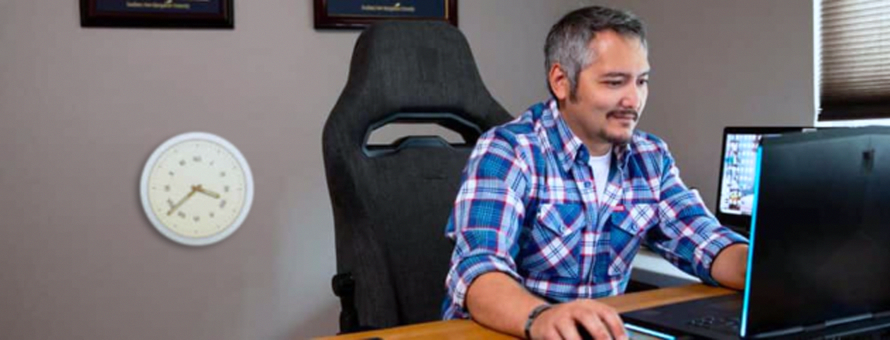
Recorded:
{"hour": 3, "minute": 38}
